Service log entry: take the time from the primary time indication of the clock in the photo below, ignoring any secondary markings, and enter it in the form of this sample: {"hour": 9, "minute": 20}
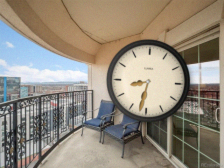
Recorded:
{"hour": 8, "minute": 32}
